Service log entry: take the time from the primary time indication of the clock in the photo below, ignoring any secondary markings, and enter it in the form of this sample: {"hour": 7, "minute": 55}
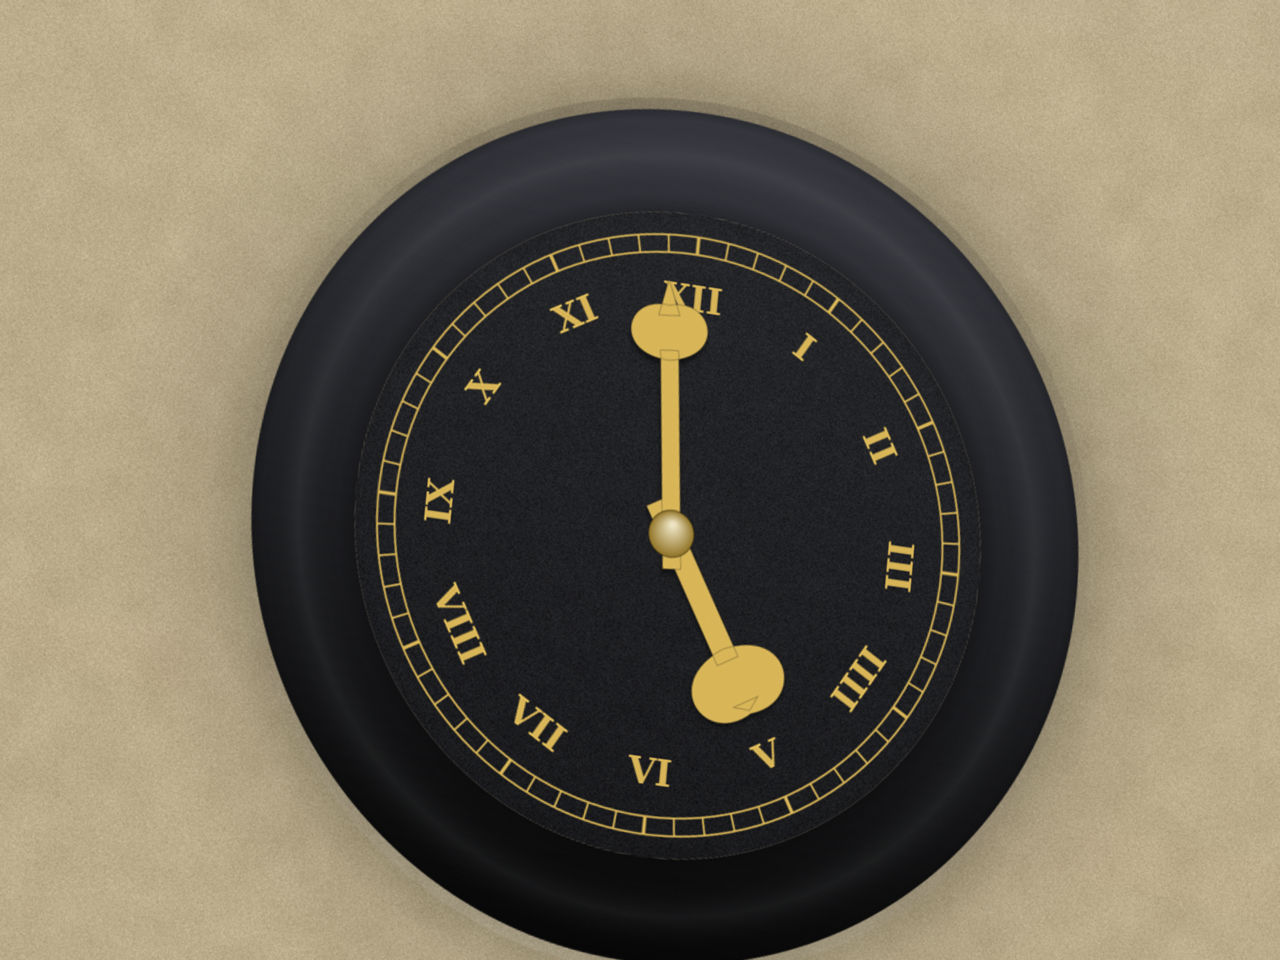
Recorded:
{"hour": 4, "minute": 59}
